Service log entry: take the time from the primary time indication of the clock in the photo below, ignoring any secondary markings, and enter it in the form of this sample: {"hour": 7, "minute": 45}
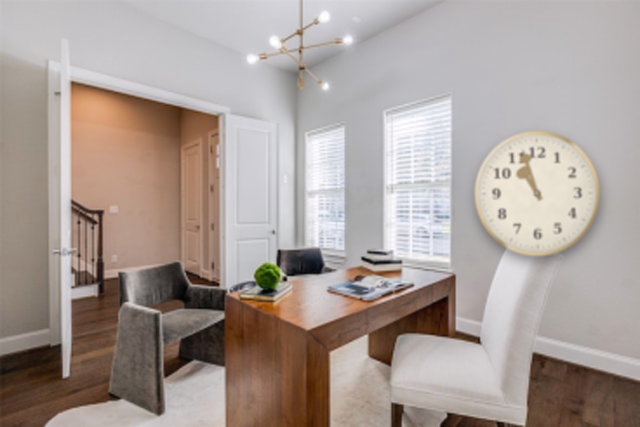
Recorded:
{"hour": 10, "minute": 57}
